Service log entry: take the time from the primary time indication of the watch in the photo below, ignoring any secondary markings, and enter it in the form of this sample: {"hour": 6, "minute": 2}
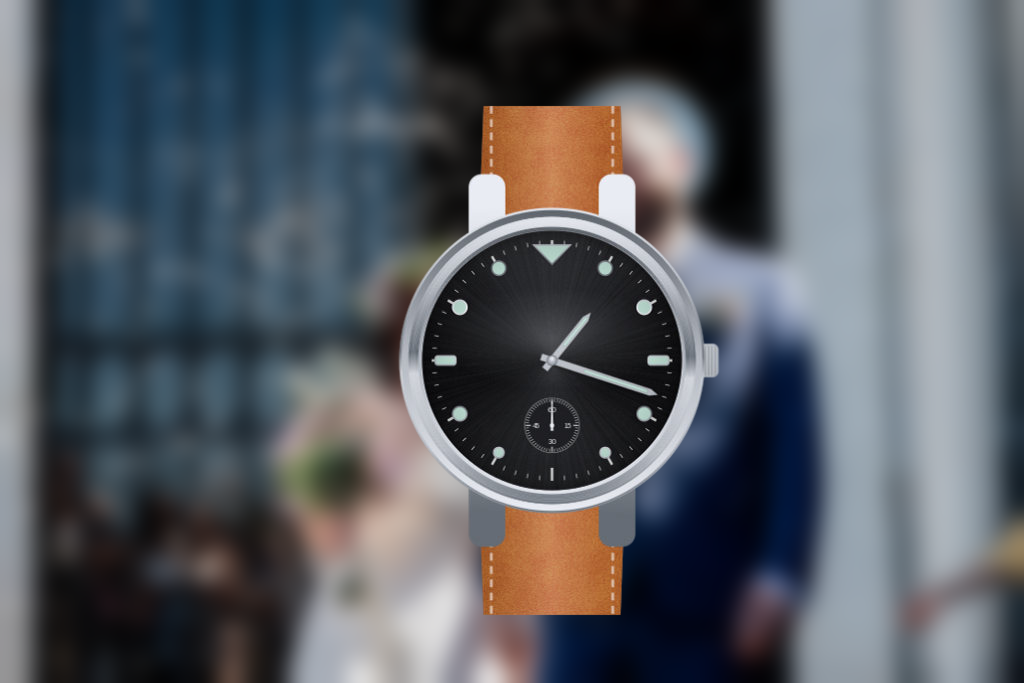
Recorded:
{"hour": 1, "minute": 18}
